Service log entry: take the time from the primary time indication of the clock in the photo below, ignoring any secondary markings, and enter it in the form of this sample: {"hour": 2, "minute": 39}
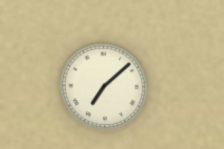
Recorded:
{"hour": 7, "minute": 8}
